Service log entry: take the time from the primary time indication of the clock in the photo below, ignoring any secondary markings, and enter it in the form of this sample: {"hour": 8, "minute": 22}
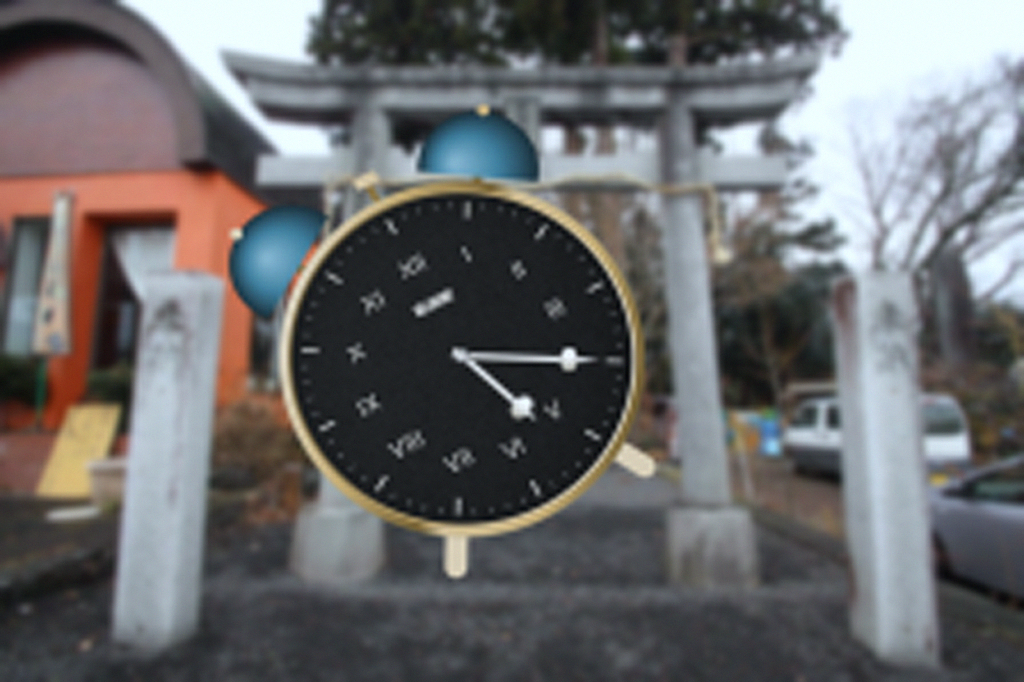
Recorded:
{"hour": 5, "minute": 20}
